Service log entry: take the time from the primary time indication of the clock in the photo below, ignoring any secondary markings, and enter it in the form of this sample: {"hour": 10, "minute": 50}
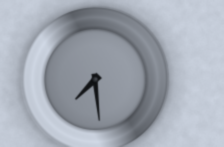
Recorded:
{"hour": 7, "minute": 29}
